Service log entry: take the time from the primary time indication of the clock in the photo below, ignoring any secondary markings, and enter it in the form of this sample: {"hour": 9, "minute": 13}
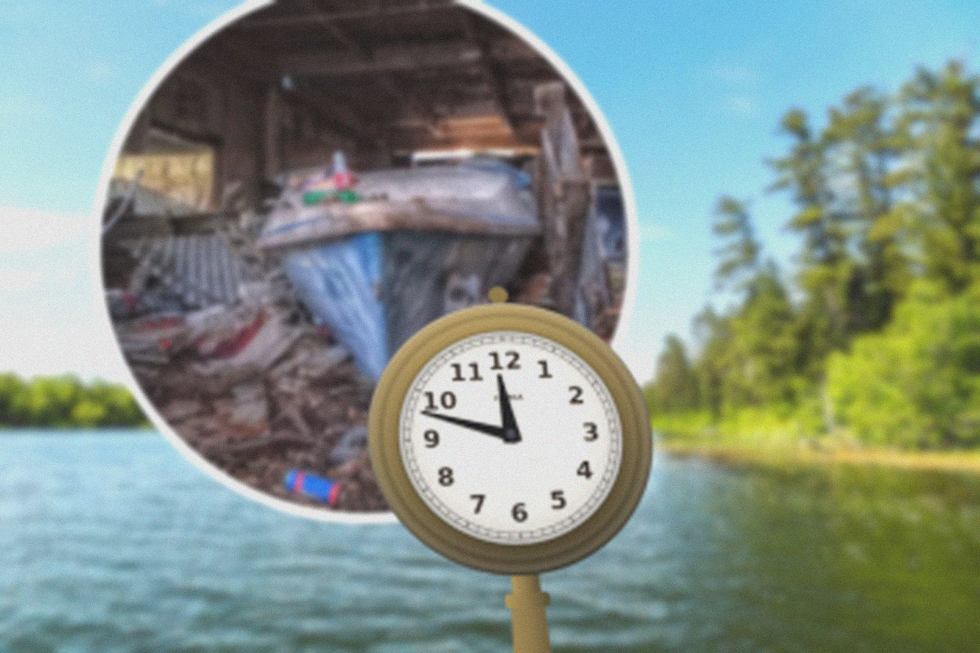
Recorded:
{"hour": 11, "minute": 48}
